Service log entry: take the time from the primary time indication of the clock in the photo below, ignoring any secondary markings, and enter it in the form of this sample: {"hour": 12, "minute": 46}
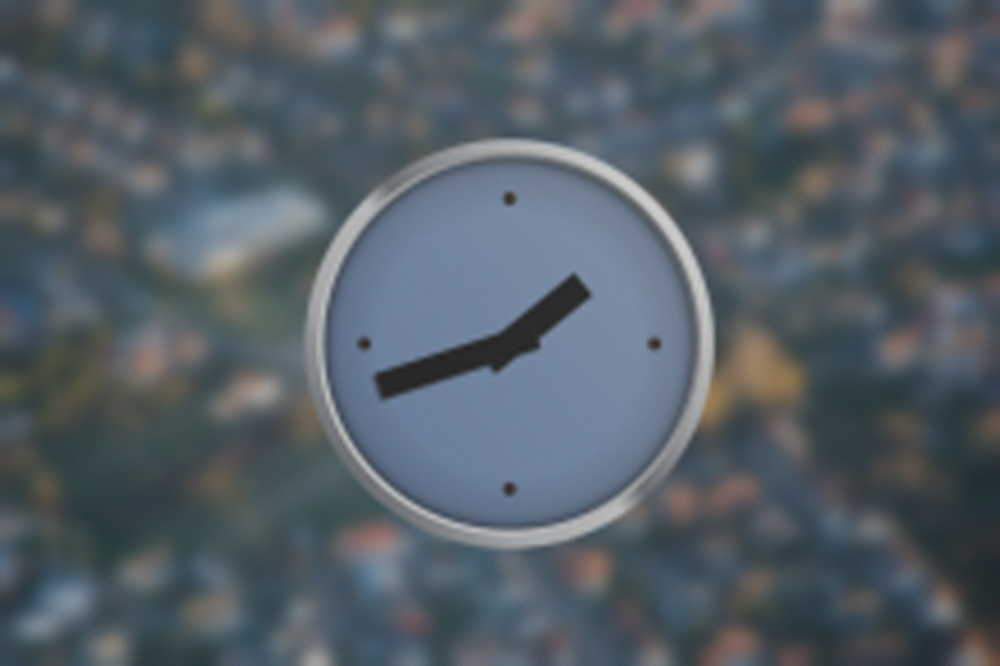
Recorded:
{"hour": 1, "minute": 42}
